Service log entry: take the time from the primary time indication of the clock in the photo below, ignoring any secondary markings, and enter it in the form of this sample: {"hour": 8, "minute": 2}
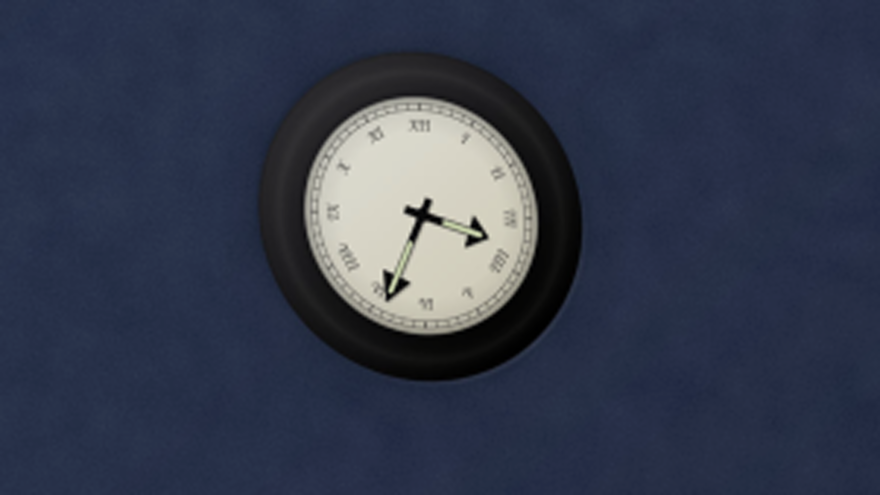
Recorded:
{"hour": 3, "minute": 34}
